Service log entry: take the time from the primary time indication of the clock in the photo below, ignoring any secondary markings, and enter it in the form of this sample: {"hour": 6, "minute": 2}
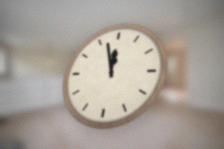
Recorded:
{"hour": 11, "minute": 57}
